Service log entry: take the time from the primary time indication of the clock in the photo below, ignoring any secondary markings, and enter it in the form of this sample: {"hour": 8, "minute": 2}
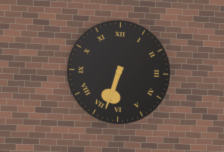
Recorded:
{"hour": 6, "minute": 33}
